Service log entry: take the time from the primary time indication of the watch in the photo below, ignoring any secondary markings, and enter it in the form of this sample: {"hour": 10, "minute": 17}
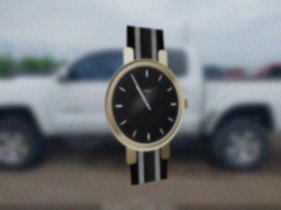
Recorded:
{"hour": 10, "minute": 55}
